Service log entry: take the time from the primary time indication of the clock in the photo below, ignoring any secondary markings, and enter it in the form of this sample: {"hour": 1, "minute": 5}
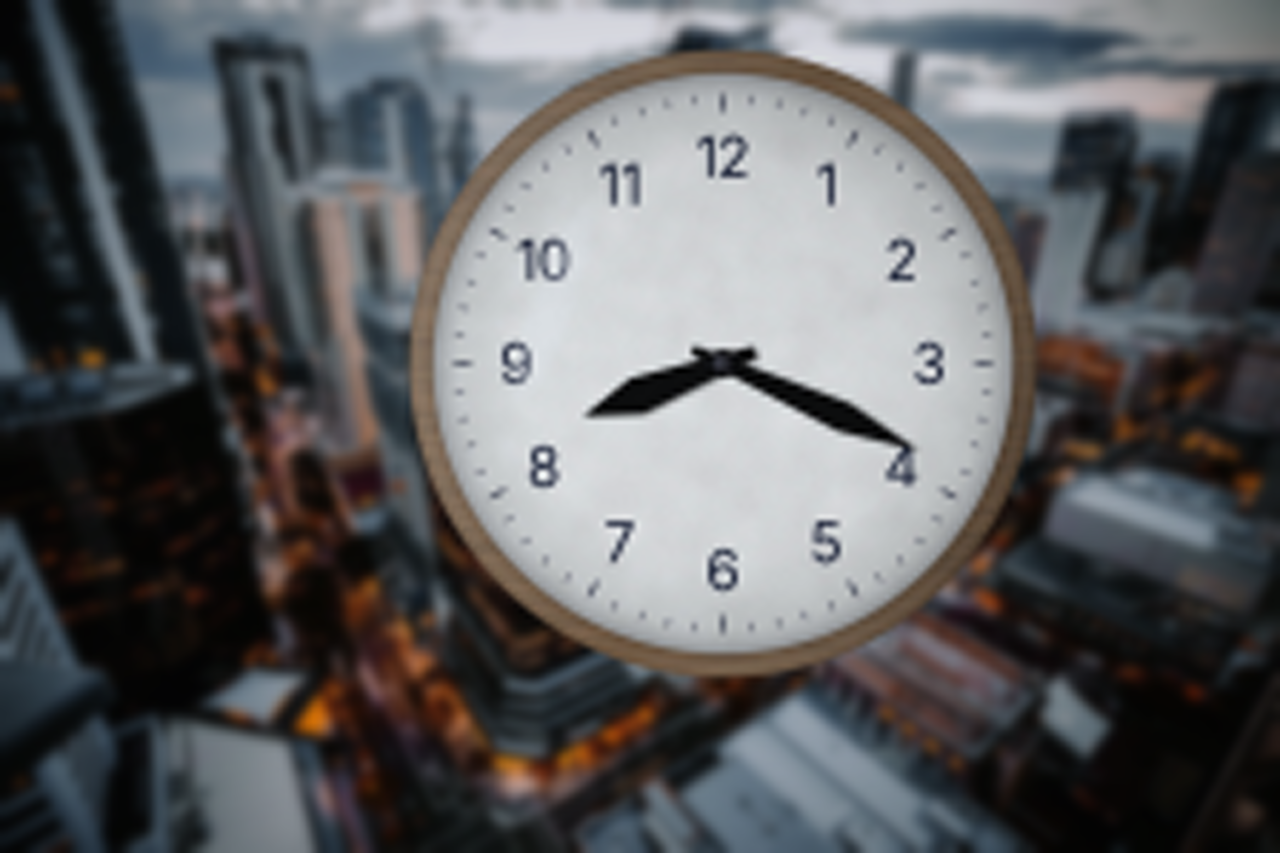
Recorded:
{"hour": 8, "minute": 19}
